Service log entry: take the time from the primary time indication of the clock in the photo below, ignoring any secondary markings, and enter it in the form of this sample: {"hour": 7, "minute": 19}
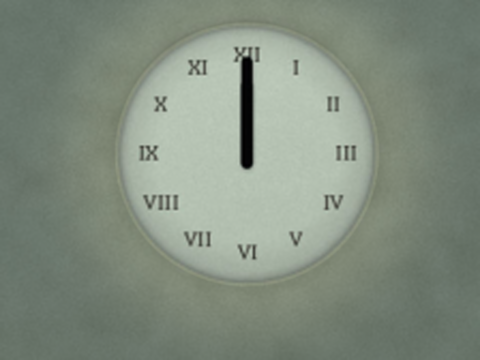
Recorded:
{"hour": 12, "minute": 0}
